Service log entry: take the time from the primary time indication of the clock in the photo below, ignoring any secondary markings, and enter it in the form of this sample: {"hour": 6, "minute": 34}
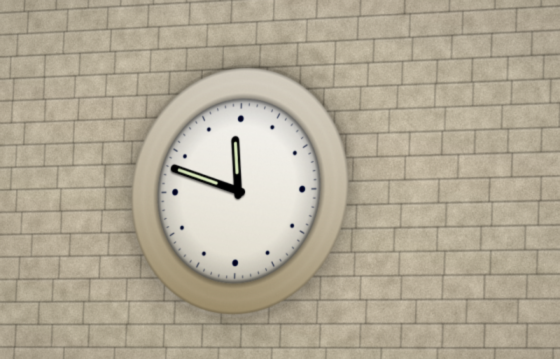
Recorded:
{"hour": 11, "minute": 48}
